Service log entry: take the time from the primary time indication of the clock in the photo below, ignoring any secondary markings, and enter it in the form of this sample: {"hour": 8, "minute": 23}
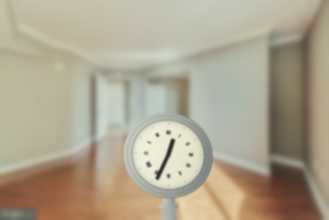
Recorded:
{"hour": 12, "minute": 34}
